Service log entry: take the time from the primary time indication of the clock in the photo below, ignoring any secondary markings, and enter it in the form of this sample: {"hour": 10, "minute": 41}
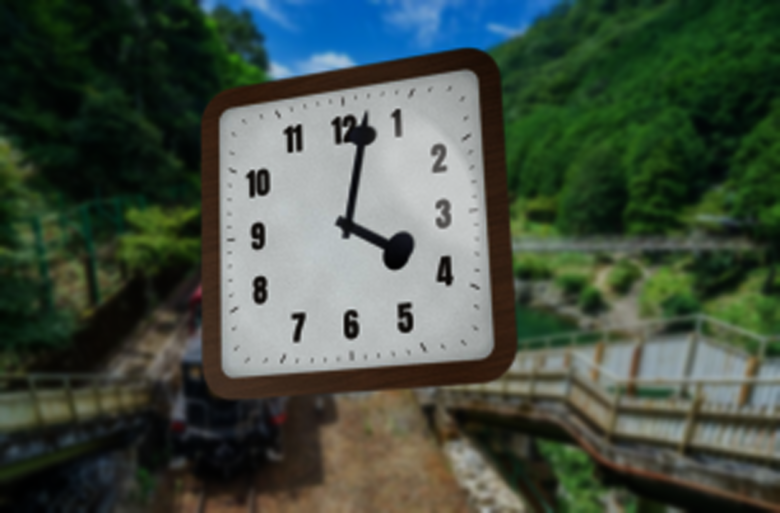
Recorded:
{"hour": 4, "minute": 2}
